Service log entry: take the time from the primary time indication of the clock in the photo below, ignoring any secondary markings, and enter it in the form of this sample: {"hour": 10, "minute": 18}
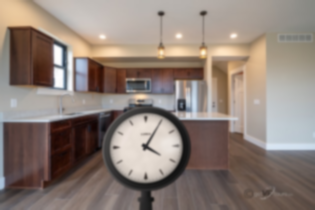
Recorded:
{"hour": 4, "minute": 5}
